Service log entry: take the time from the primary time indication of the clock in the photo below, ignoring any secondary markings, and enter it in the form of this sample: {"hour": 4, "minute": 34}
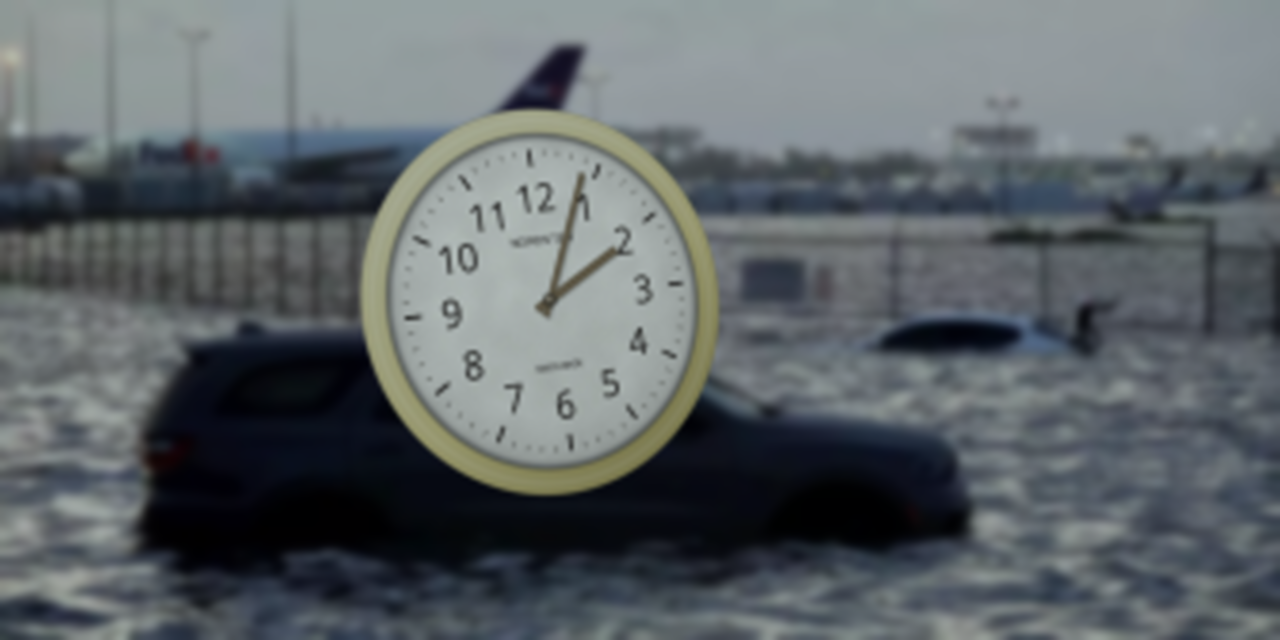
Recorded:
{"hour": 2, "minute": 4}
